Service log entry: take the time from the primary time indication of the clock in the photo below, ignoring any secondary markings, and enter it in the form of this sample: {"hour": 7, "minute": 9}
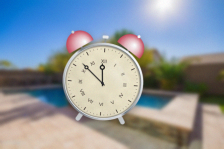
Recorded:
{"hour": 11, "minute": 52}
